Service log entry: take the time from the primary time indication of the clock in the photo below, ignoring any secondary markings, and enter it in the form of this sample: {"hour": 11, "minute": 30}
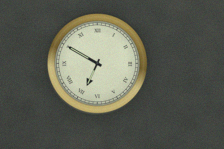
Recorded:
{"hour": 6, "minute": 50}
